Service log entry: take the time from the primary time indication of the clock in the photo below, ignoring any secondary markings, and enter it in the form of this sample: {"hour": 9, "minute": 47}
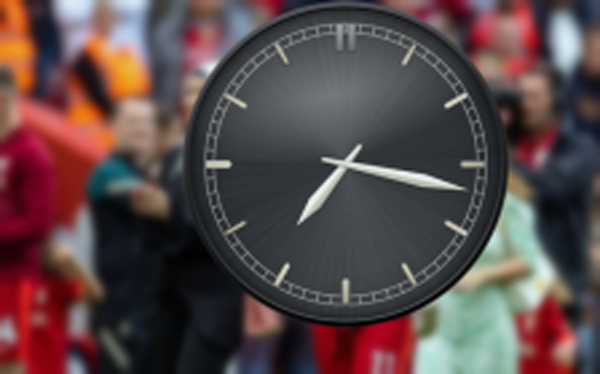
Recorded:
{"hour": 7, "minute": 17}
